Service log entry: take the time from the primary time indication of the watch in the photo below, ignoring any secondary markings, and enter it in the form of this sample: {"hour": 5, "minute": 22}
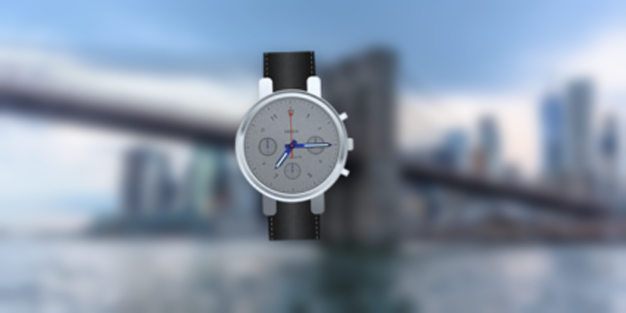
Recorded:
{"hour": 7, "minute": 15}
